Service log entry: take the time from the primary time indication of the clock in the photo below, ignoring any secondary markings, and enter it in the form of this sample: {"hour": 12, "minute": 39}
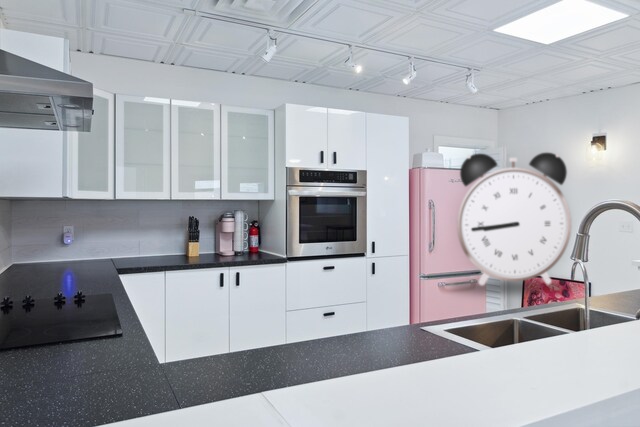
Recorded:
{"hour": 8, "minute": 44}
